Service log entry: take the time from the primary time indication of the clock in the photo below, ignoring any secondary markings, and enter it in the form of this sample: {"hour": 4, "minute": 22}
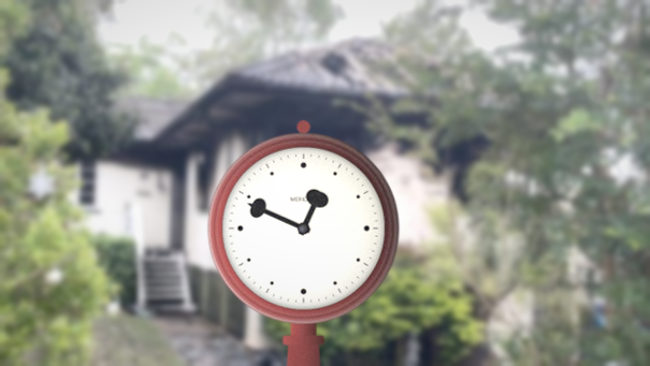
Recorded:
{"hour": 12, "minute": 49}
